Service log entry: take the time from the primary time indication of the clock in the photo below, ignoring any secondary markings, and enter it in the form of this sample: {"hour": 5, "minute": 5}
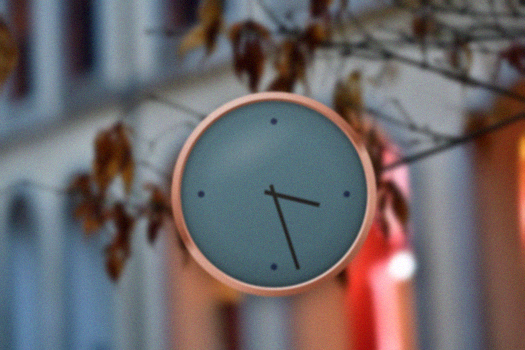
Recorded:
{"hour": 3, "minute": 27}
